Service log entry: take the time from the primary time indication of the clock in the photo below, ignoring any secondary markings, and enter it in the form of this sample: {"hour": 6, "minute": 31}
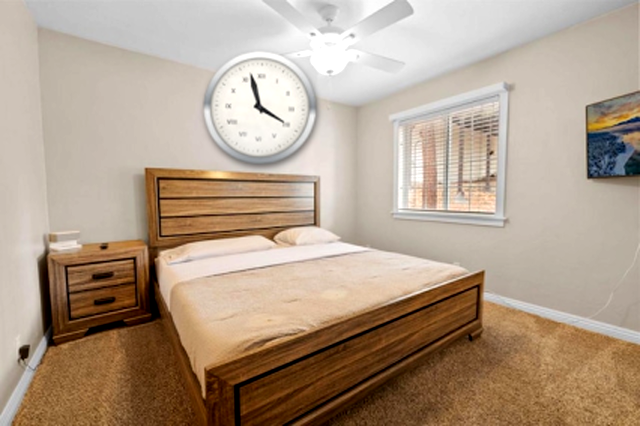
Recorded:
{"hour": 3, "minute": 57}
